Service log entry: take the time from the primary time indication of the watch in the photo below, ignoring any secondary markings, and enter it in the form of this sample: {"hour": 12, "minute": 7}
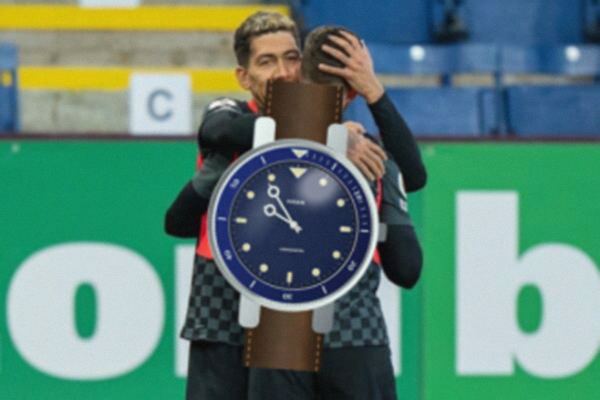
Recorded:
{"hour": 9, "minute": 54}
